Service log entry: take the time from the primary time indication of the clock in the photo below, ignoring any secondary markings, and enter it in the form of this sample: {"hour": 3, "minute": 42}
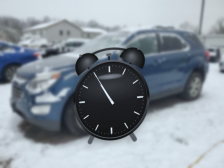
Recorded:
{"hour": 10, "minute": 55}
